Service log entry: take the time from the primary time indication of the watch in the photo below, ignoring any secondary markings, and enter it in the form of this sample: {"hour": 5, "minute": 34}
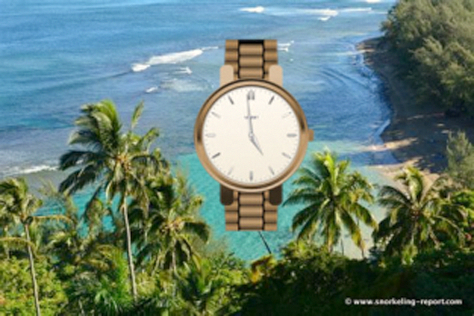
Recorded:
{"hour": 4, "minute": 59}
